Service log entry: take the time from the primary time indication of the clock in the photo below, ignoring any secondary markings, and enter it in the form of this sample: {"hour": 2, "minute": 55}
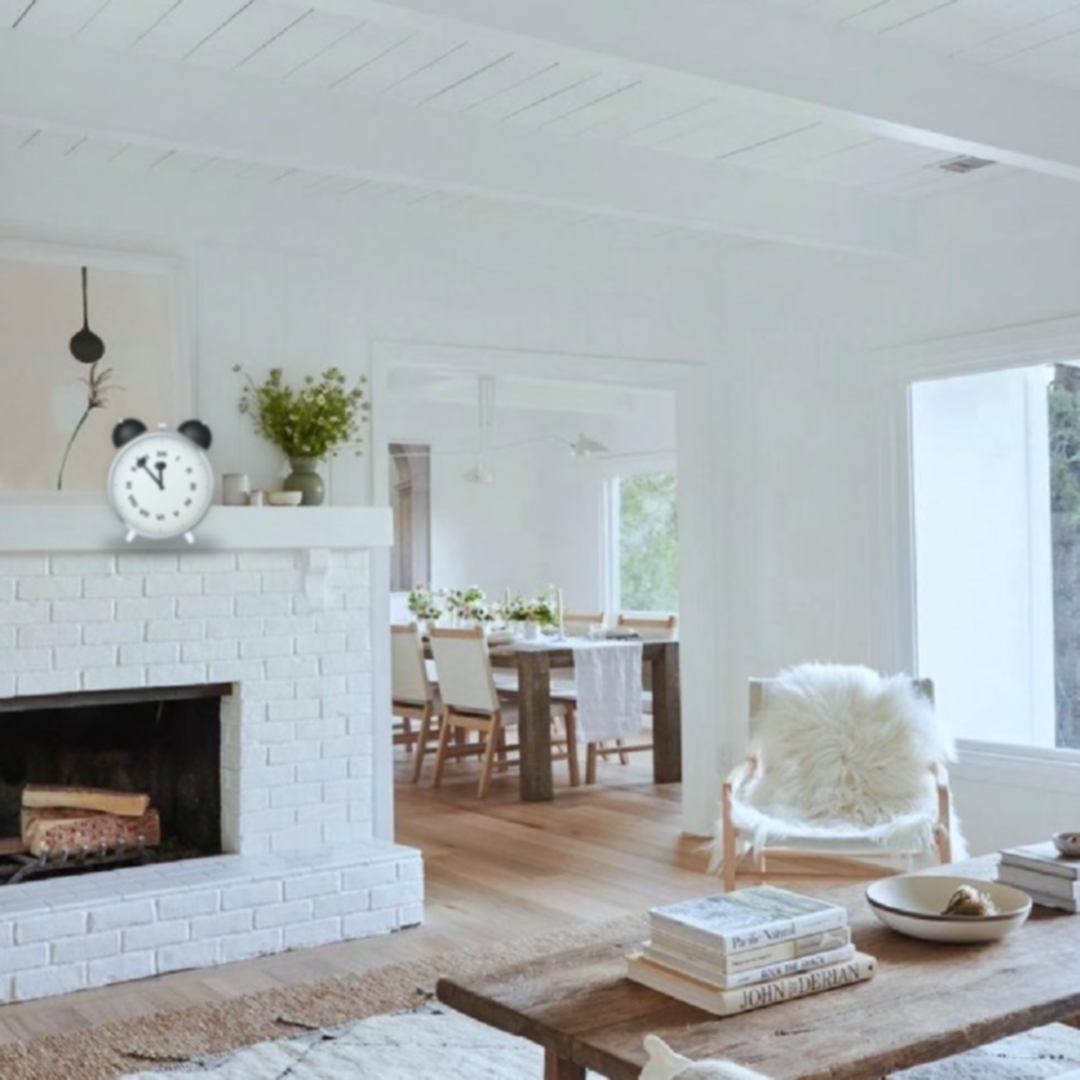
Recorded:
{"hour": 11, "minute": 53}
